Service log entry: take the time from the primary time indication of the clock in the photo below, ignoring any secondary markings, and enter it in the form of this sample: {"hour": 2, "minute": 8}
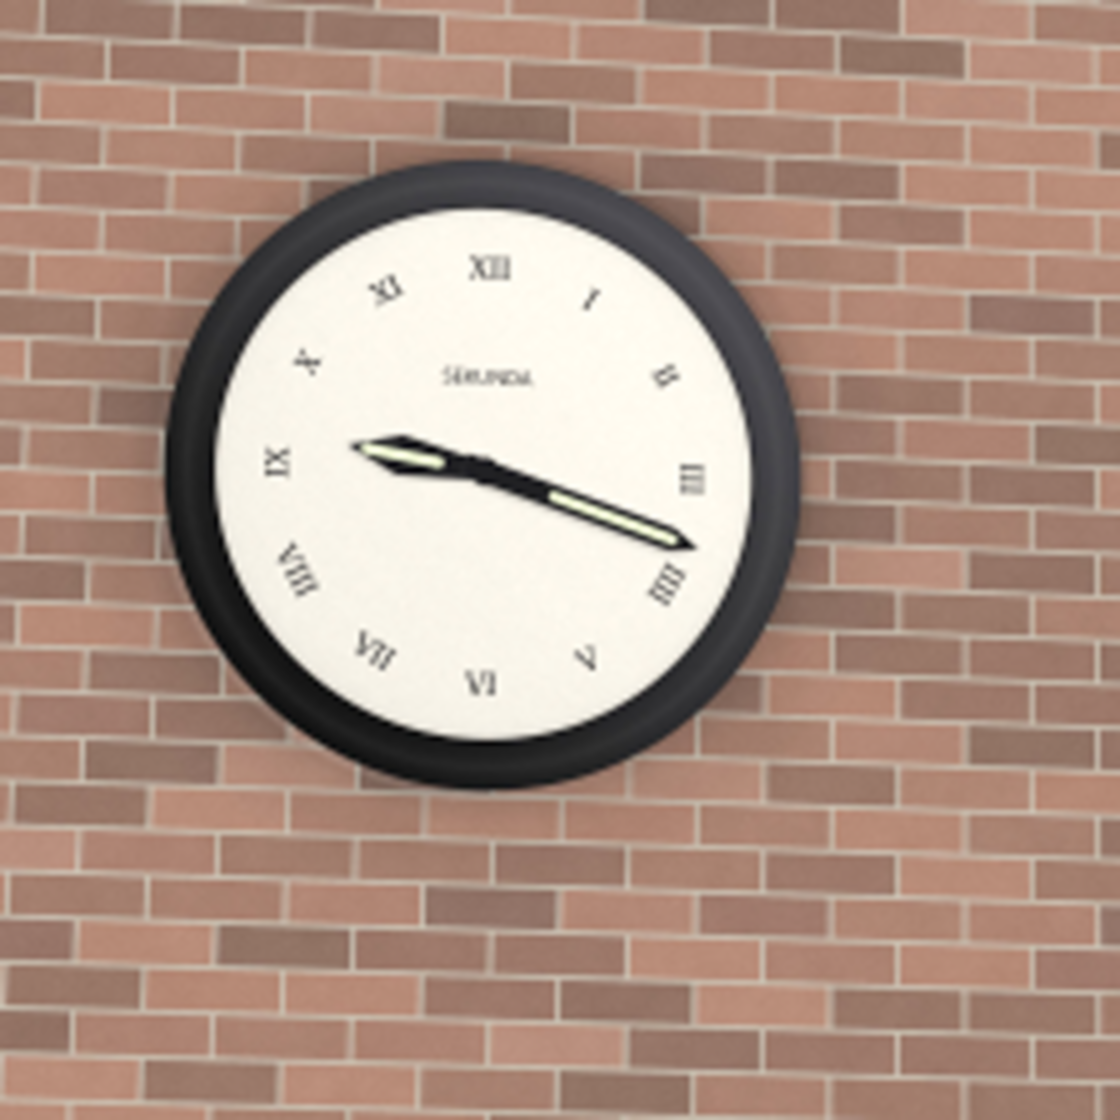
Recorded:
{"hour": 9, "minute": 18}
